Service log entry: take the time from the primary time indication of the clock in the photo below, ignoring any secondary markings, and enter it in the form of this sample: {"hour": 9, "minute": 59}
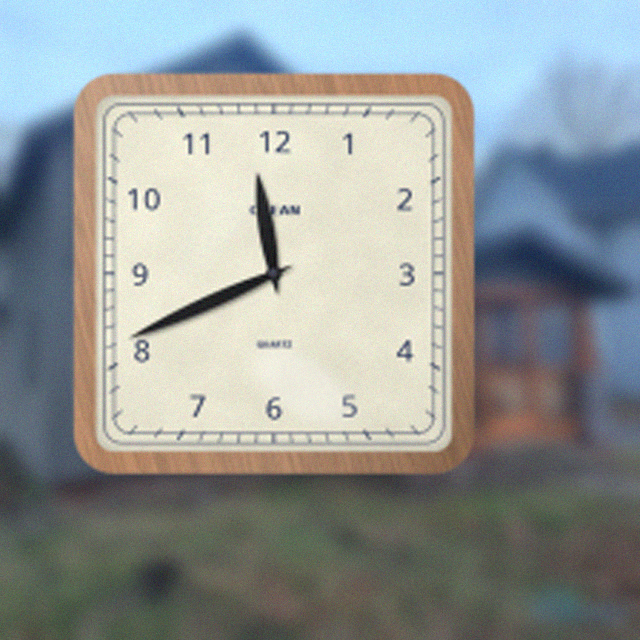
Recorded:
{"hour": 11, "minute": 41}
